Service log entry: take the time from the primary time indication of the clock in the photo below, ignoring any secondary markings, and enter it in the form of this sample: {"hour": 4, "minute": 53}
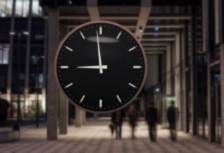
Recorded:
{"hour": 8, "minute": 59}
